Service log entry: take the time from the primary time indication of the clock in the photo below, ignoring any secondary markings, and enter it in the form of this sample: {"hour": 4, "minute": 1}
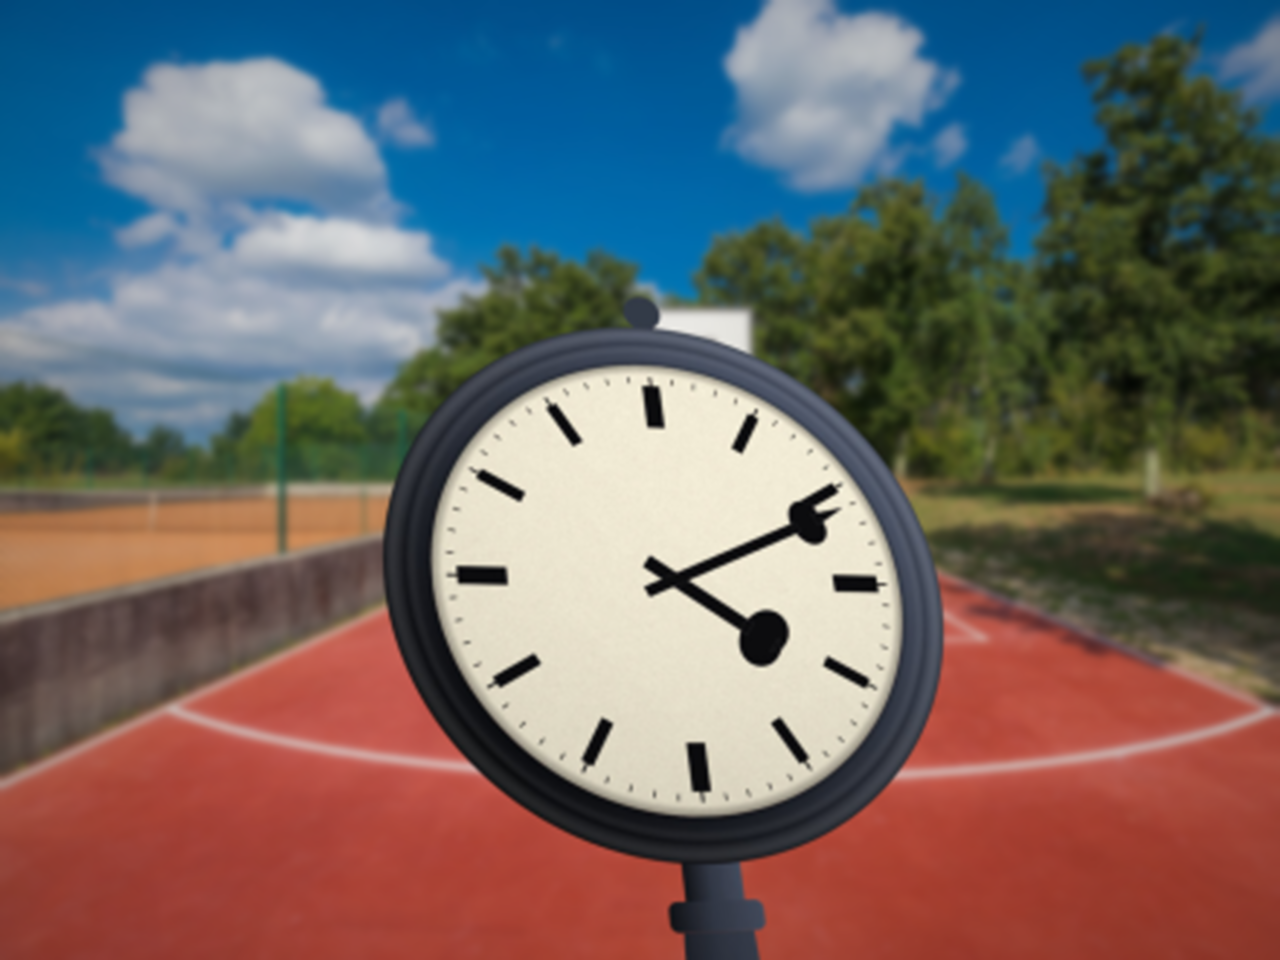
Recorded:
{"hour": 4, "minute": 11}
